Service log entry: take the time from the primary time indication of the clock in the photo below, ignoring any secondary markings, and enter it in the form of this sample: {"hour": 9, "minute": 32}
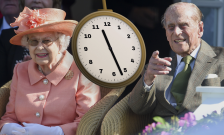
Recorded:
{"hour": 11, "minute": 27}
